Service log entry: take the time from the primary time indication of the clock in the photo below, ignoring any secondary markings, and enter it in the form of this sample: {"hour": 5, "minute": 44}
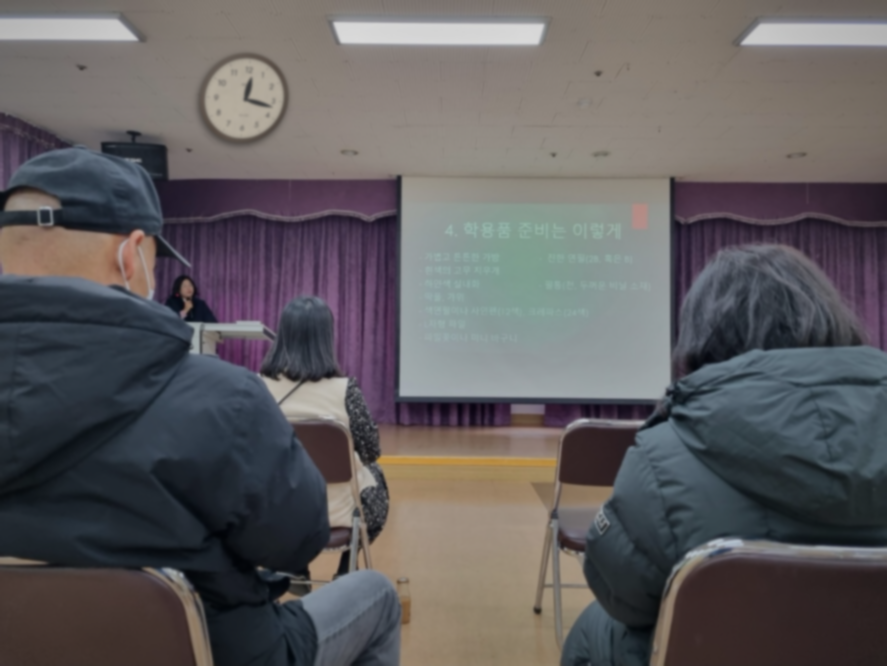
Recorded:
{"hour": 12, "minute": 17}
